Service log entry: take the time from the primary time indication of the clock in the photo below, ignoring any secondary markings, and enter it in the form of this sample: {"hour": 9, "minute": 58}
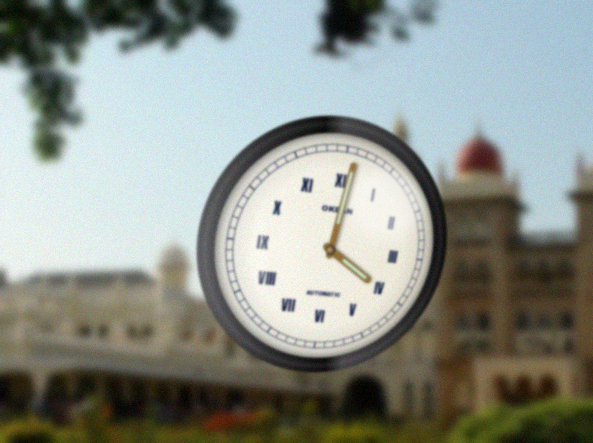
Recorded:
{"hour": 4, "minute": 1}
